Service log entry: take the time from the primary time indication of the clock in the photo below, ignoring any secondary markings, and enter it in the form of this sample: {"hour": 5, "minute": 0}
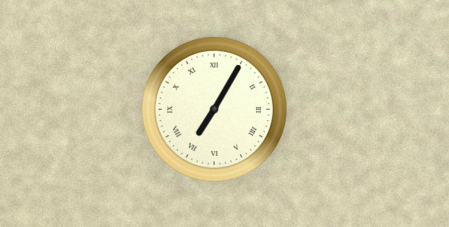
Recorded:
{"hour": 7, "minute": 5}
